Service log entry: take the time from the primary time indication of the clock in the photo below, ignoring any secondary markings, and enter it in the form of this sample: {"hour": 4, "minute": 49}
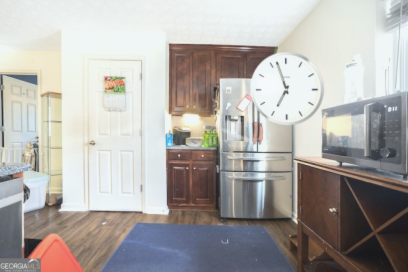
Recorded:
{"hour": 6, "minute": 57}
